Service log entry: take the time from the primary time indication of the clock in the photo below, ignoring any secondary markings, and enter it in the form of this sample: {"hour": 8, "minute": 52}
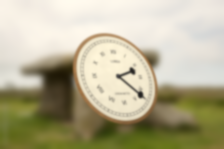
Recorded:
{"hour": 2, "minute": 22}
